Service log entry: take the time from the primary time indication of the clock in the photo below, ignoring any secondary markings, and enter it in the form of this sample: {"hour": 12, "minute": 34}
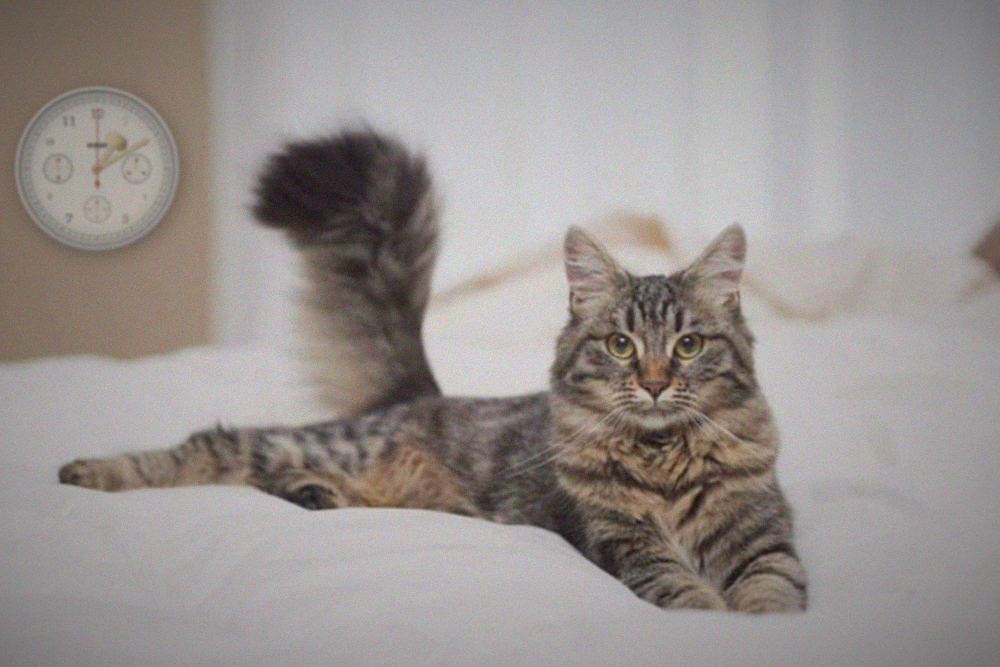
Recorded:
{"hour": 1, "minute": 10}
